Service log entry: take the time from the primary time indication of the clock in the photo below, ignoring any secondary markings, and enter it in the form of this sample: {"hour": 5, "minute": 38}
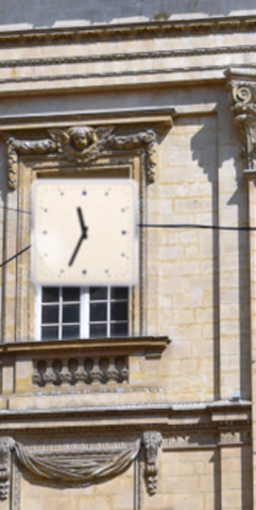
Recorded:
{"hour": 11, "minute": 34}
